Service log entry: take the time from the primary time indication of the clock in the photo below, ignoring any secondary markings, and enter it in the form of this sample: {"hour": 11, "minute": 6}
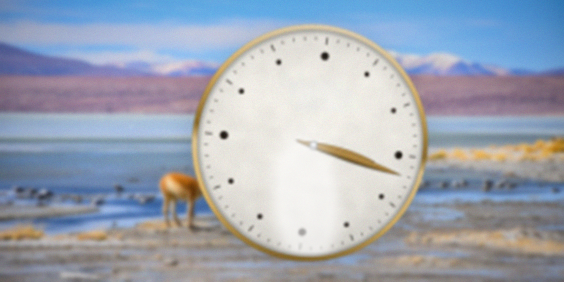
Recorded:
{"hour": 3, "minute": 17}
